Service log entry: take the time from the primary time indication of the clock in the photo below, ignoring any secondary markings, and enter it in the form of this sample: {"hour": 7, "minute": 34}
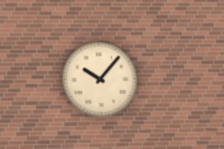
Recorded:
{"hour": 10, "minute": 7}
